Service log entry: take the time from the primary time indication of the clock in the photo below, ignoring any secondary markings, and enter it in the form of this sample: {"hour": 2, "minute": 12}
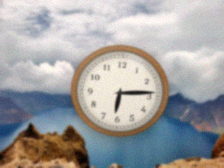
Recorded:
{"hour": 6, "minute": 14}
